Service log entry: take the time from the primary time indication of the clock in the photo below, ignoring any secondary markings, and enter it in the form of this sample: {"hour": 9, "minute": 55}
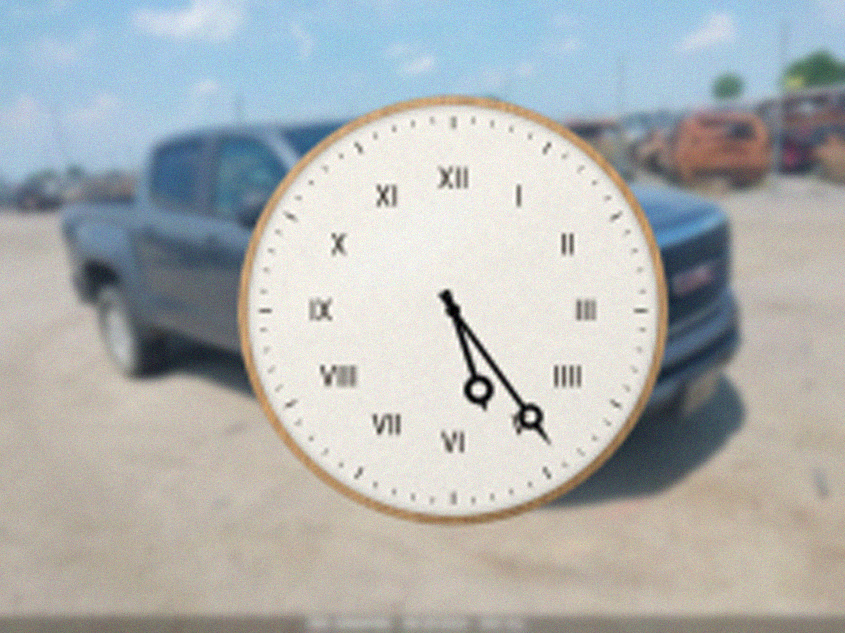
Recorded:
{"hour": 5, "minute": 24}
